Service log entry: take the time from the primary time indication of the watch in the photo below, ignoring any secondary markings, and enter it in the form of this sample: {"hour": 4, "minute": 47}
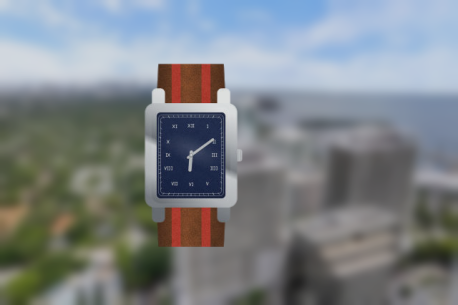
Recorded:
{"hour": 6, "minute": 9}
